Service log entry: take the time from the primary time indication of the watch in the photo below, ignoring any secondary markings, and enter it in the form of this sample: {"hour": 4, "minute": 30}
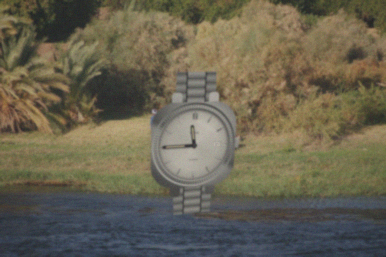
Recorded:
{"hour": 11, "minute": 45}
